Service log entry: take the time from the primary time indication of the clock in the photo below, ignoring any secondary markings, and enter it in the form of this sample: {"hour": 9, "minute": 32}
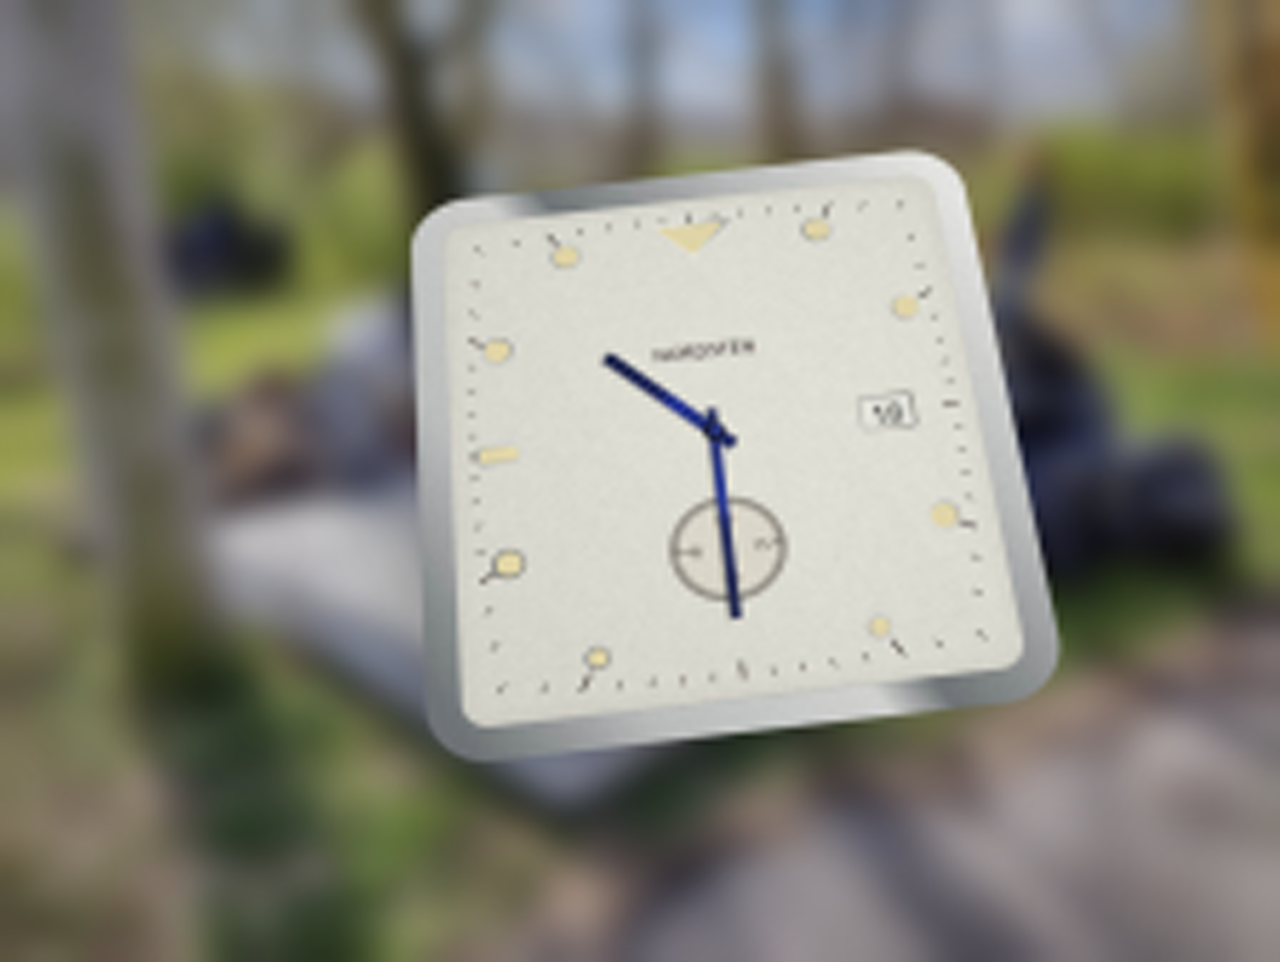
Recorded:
{"hour": 10, "minute": 30}
